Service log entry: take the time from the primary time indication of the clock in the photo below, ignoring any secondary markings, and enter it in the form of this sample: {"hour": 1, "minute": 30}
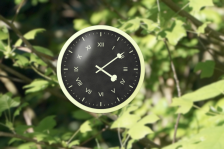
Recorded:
{"hour": 4, "minute": 9}
